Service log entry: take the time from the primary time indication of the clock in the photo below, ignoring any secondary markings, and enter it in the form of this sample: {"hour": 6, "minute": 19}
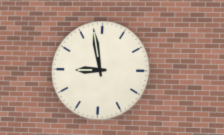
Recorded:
{"hour": 8, "minute": 58}
